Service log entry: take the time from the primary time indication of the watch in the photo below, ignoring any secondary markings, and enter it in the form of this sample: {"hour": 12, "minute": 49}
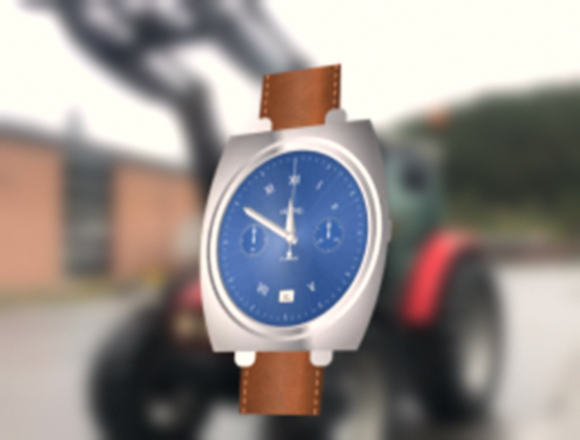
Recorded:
{"hour": 11, "minute": 50}
